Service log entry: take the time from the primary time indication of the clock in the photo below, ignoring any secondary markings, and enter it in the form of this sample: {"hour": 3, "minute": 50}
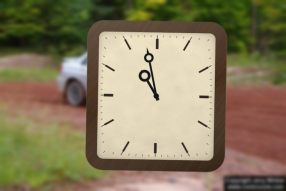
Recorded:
{"hour": 10, "minute": 58}
